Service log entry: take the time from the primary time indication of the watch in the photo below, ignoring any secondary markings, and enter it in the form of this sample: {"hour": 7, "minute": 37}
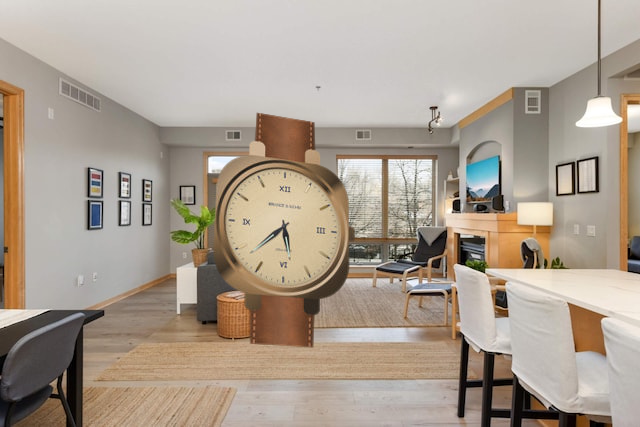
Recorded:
{"hour": 5, "minute": 38}
